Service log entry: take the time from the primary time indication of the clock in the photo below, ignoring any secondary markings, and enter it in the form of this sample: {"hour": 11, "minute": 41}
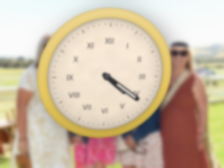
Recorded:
{"hour": 4, "minute": 21}
